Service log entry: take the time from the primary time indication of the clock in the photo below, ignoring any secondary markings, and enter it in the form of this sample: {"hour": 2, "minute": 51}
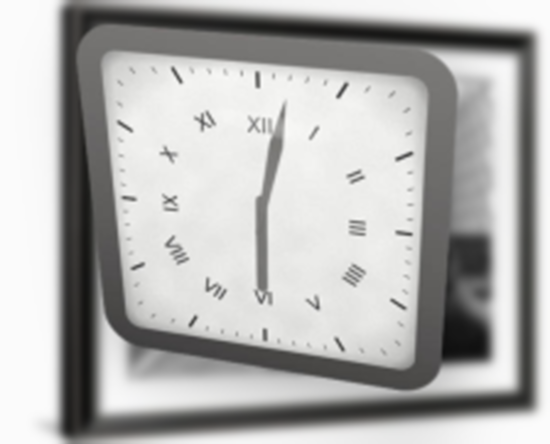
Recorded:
{"hour": 6, "minute": 2}
